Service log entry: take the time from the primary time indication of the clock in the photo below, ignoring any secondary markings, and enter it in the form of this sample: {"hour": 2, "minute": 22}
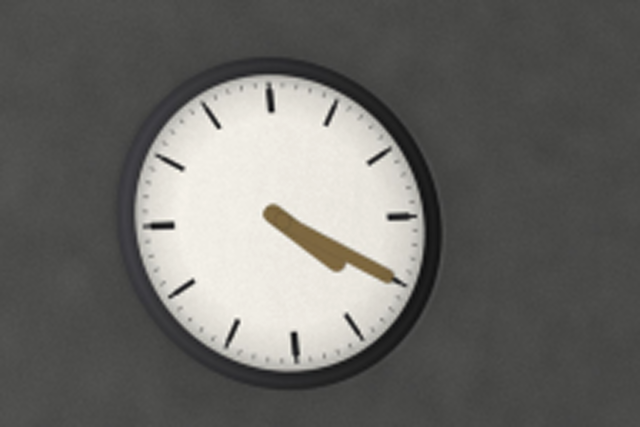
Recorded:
{"hour": 4, "minute": 20}
